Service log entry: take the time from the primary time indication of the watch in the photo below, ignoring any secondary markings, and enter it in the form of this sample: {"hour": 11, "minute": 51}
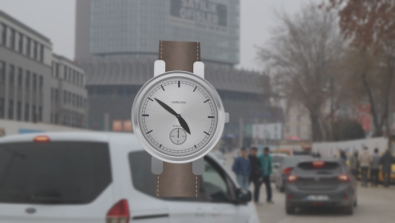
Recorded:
{"hour": 4, "minute": 51}
